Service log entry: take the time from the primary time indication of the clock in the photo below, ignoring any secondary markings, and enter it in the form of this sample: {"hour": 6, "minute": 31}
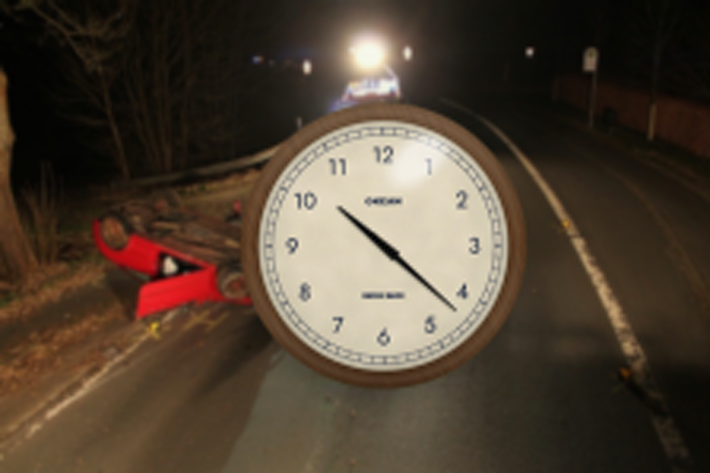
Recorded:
{"hour": 10, "minute": 22}
